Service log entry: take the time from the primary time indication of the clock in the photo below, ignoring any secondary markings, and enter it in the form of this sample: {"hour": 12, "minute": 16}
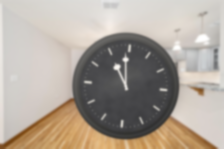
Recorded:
{"hour": 10, "minute": 59}
